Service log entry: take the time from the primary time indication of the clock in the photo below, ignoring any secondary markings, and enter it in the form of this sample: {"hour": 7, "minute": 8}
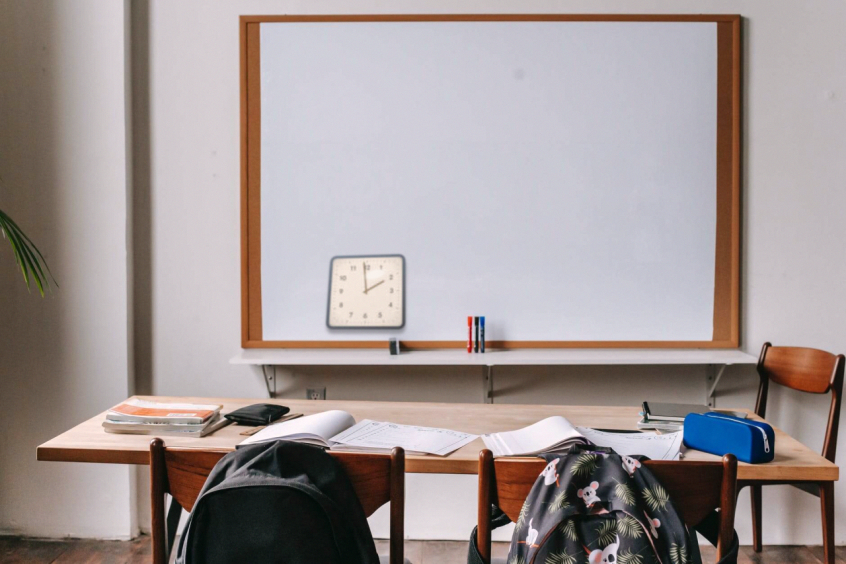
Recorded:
{"hour": 1, "minute": 59}
